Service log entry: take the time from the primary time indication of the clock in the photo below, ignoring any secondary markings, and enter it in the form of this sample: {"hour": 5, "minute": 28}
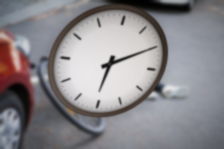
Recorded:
{"hour": 6, "minute": 10}
